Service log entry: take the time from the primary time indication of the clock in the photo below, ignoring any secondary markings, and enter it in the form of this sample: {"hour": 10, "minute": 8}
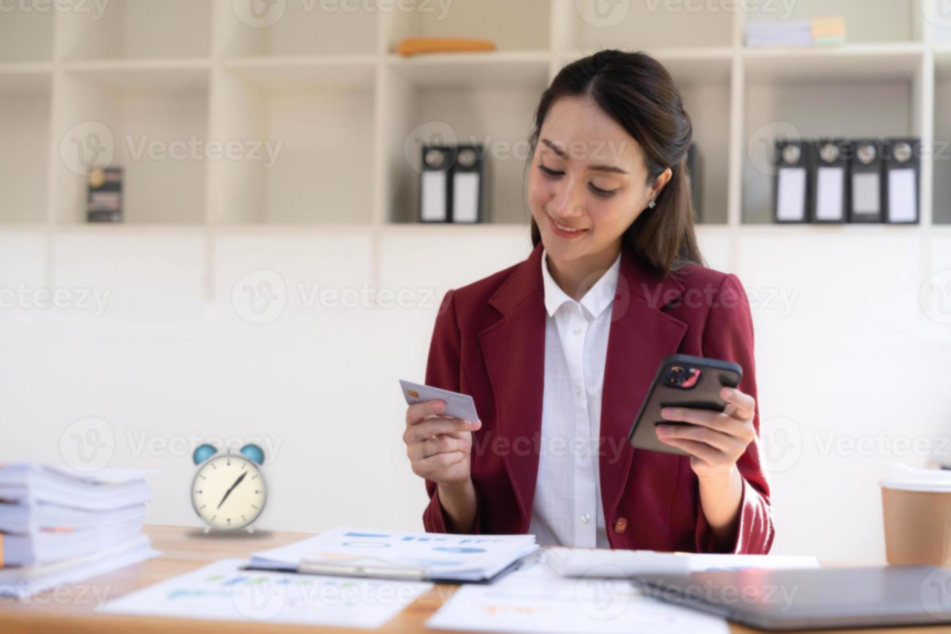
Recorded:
{"hour": 7, "minute": 7}
